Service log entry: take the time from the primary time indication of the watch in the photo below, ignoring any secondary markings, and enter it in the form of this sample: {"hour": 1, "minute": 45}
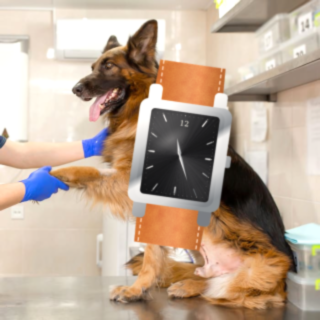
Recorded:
{"hour": 11, "minute": 26}
